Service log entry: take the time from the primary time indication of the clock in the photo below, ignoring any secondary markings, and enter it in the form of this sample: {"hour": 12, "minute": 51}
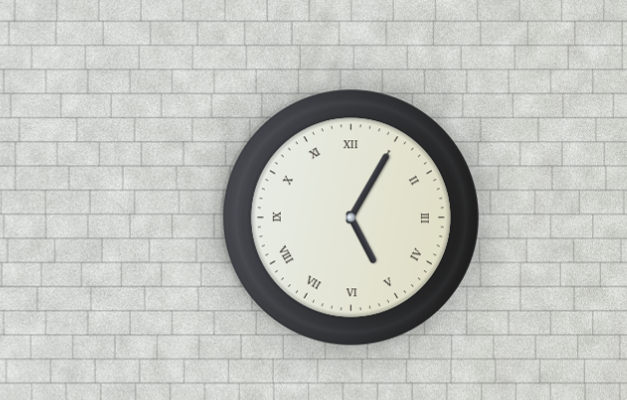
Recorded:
{"hour": 5, "minute": 5}
